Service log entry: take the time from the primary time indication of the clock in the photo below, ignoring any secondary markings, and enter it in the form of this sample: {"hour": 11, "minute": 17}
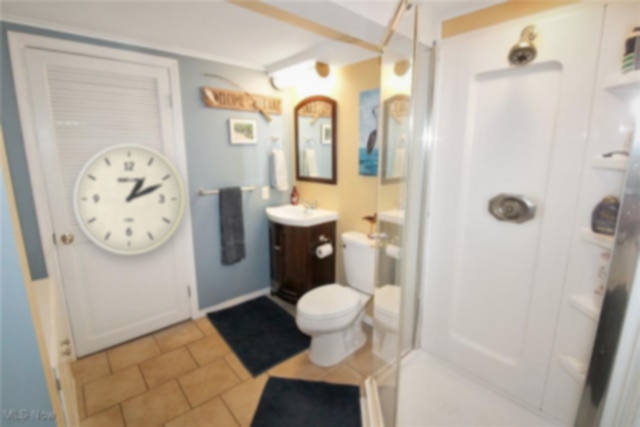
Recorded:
{"hour": 1, "minute": 11}
